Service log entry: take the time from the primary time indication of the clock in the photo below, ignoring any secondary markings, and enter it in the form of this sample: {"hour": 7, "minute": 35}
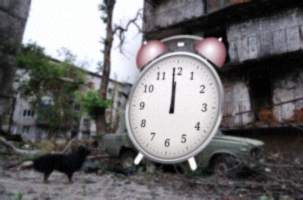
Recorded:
{"hour": 11, "minute": 59}
